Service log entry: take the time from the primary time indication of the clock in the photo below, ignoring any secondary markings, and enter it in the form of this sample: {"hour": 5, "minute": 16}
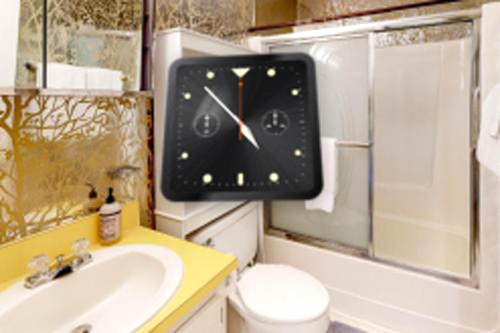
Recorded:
{"hour": 4, "minute": 53}
